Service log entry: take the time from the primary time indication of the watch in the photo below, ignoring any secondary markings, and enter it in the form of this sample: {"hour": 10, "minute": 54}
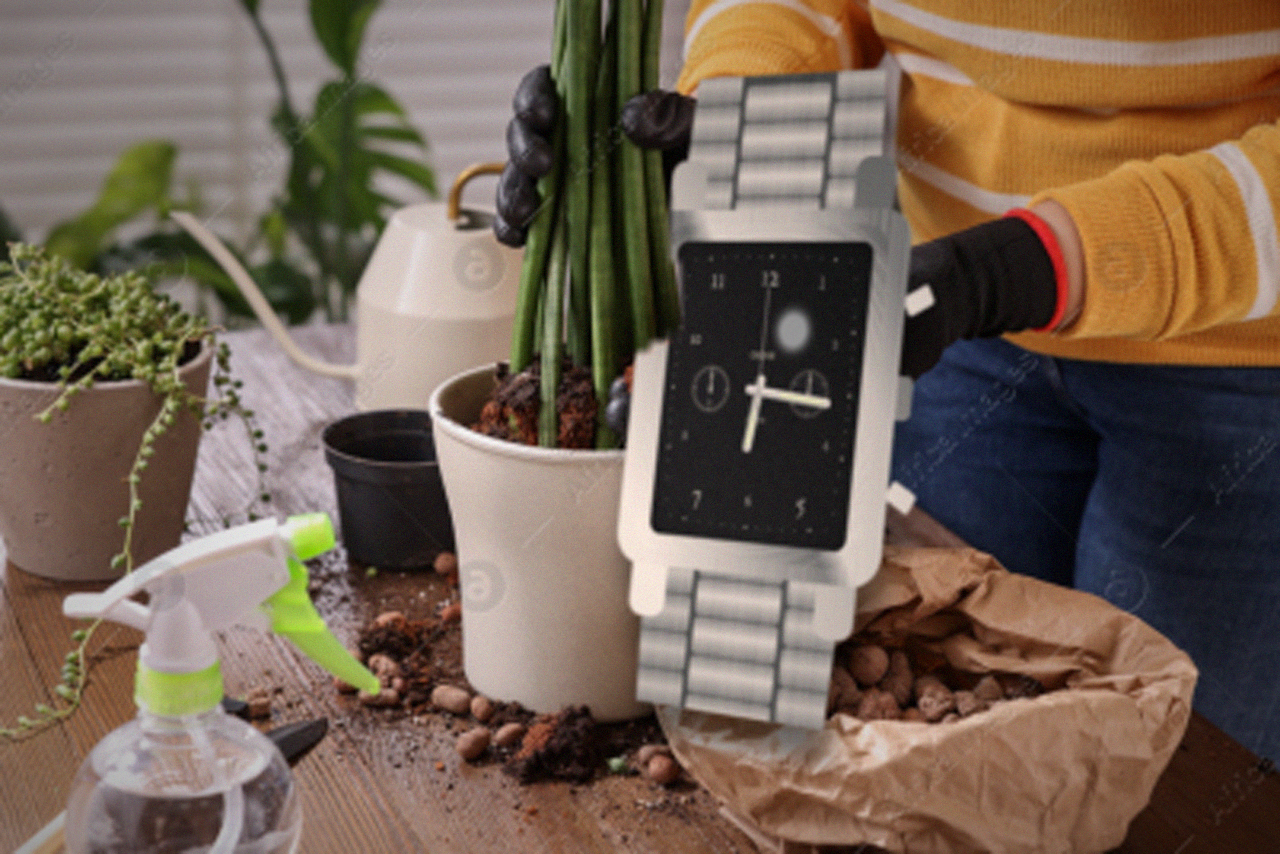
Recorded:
{"hour": 6, "minute": 16}
